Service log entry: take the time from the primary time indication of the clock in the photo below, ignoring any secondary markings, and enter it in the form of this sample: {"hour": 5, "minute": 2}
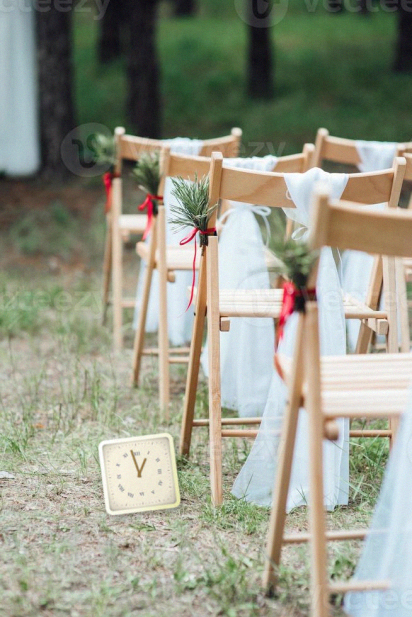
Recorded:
{"hour": 12, "minute": 58}
